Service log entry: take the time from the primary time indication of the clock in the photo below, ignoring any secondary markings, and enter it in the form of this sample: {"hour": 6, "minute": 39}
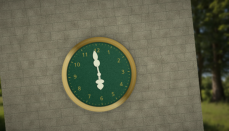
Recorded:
{"hour": 5, "minute": 59}
